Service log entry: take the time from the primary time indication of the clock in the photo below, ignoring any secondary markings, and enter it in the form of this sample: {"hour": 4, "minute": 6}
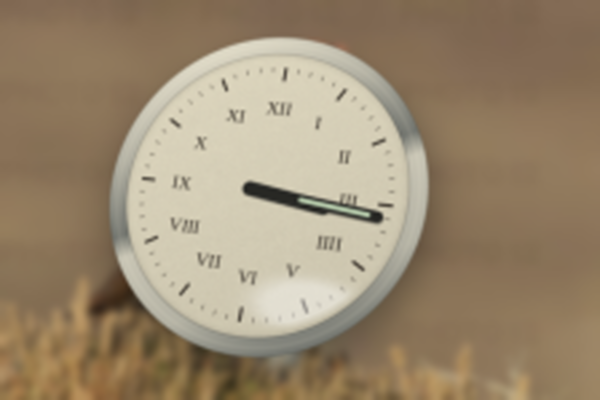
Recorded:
{"hour": 3, "minute": 16}
